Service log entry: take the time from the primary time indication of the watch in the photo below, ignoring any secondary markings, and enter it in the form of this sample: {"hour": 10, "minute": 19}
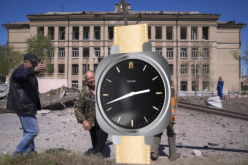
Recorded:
{"hour": 2, "minute": 42}
